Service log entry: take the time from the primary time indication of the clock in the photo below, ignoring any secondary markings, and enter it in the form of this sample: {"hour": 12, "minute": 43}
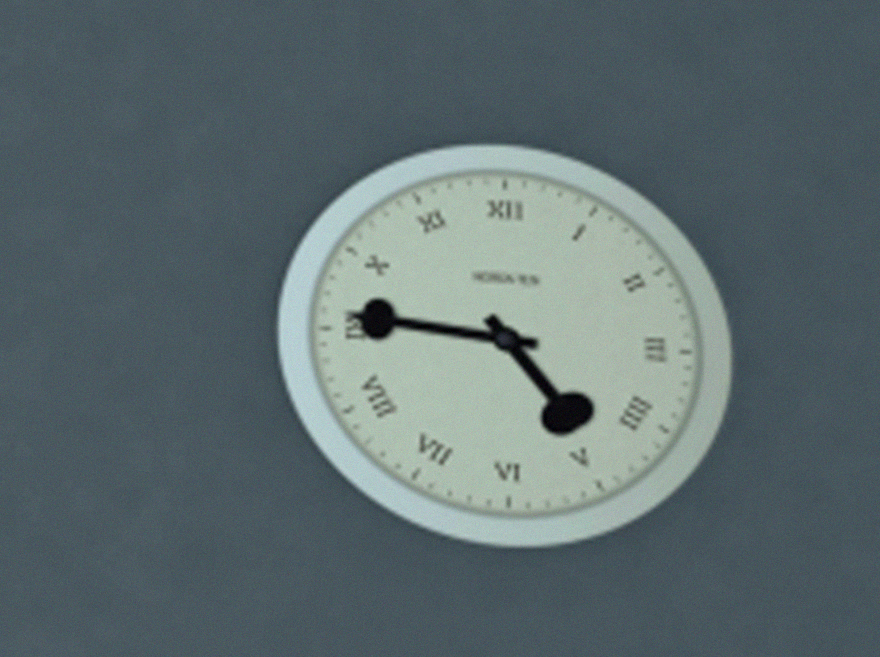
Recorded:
{"hour": 4, "minute": 46}
